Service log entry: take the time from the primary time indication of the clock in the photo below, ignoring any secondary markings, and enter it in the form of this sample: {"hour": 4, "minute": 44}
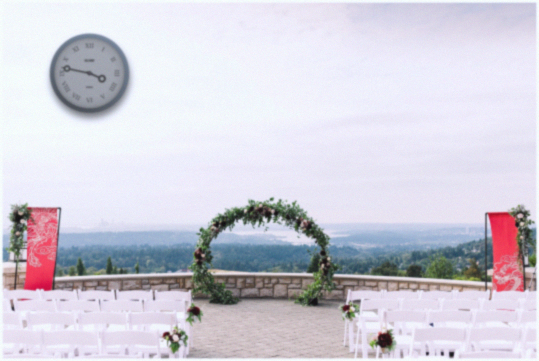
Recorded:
{"hour": 3, "minute": 47}
